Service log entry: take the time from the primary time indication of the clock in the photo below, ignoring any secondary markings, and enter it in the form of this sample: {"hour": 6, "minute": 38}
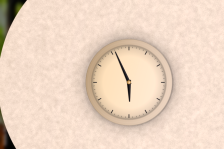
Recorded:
{"hour": 5, "minute": 56}
